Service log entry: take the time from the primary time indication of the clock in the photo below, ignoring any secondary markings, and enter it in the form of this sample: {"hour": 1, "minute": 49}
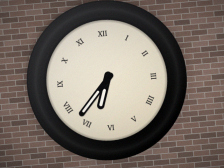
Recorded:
{"hour": 6, "minute": 37}
